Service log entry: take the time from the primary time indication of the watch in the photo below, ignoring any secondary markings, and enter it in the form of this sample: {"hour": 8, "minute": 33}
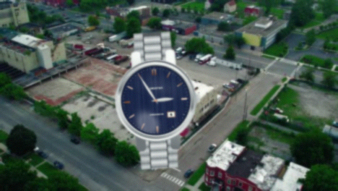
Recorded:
{"hour": 2, "minute": 55}
